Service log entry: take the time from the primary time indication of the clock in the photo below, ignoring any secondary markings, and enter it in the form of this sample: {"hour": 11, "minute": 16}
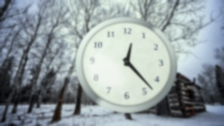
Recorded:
{"hour": 12, "minute": 23}
